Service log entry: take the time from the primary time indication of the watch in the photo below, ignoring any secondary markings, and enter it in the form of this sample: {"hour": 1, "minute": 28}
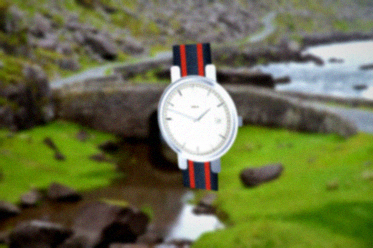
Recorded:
{"hour": 1, "minute": 48}
